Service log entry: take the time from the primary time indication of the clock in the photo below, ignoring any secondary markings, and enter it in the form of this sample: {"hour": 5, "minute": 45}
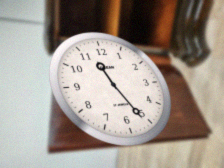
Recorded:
{"hour": 11, "minute": 26}
